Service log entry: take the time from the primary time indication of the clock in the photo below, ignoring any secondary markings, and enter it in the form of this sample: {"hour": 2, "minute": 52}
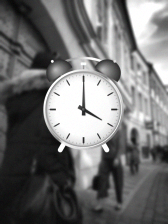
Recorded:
{"hour": 4, "minute": 0}
